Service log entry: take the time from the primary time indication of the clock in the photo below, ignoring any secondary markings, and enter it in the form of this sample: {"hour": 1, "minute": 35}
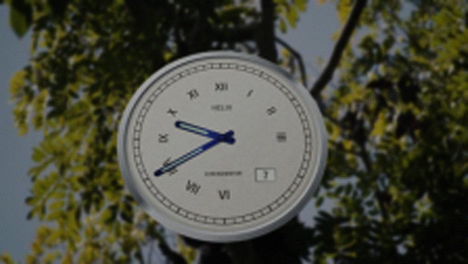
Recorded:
{"hour": 9, "minute": 40}
